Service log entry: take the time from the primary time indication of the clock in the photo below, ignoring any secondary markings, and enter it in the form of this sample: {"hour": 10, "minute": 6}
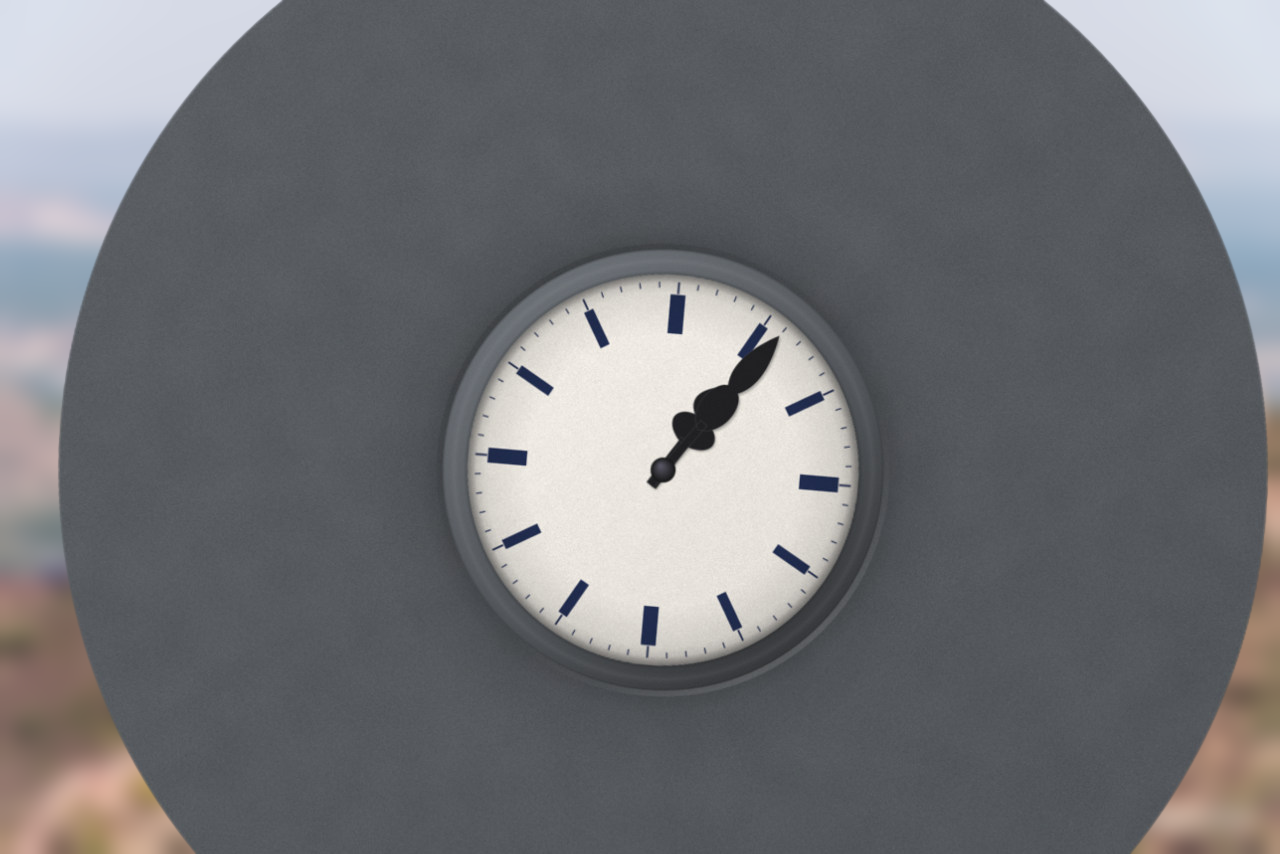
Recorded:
{"hour": 1, "minute": 6}
